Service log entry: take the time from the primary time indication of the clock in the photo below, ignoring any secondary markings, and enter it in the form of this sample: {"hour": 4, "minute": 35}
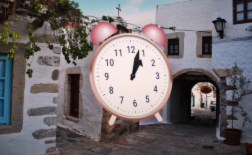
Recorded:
{"hour": 1, "minute": 3}
